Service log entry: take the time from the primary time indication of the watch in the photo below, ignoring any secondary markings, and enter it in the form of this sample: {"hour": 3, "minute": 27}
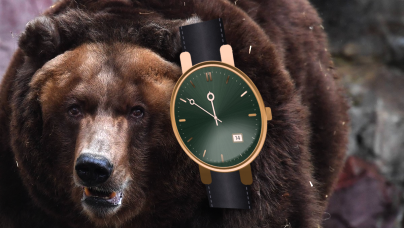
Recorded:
{"hour": 11, "minute": 51}
